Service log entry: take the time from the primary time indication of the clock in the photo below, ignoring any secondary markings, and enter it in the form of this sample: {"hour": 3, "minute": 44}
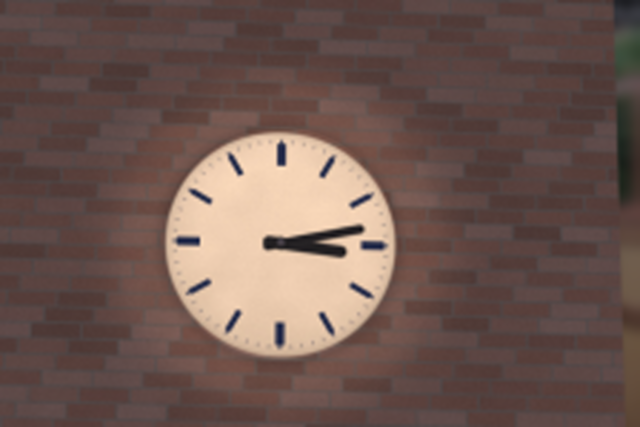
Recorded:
{"hour": 3, "minute": 13}
